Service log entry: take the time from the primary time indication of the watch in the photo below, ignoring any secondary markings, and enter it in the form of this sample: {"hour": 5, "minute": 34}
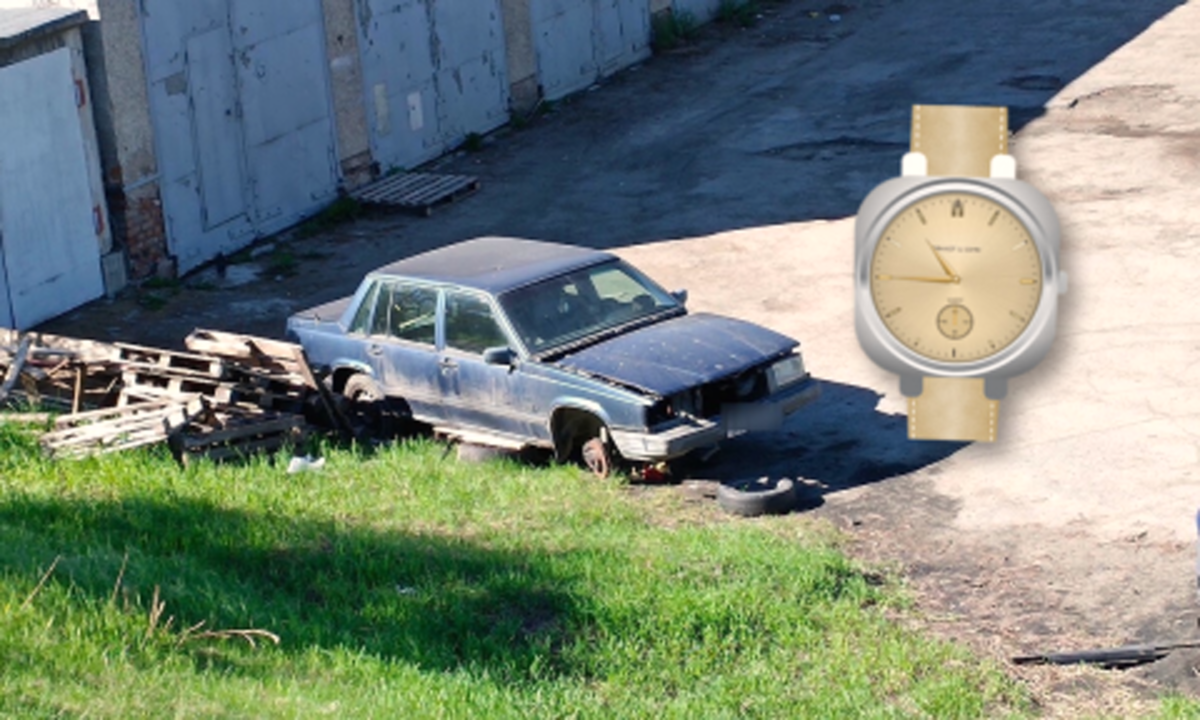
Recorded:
{"hour": 10, "minute": 45}
